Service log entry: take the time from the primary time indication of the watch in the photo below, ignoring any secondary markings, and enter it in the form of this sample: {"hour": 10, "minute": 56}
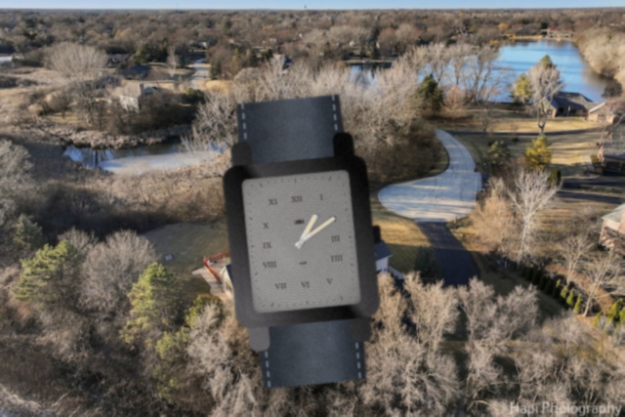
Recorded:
{"hour": 1, "minute": 10}
